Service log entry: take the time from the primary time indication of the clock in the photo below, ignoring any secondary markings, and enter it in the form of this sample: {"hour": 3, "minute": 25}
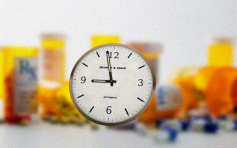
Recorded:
{"hour": 8, "minute": 58}
